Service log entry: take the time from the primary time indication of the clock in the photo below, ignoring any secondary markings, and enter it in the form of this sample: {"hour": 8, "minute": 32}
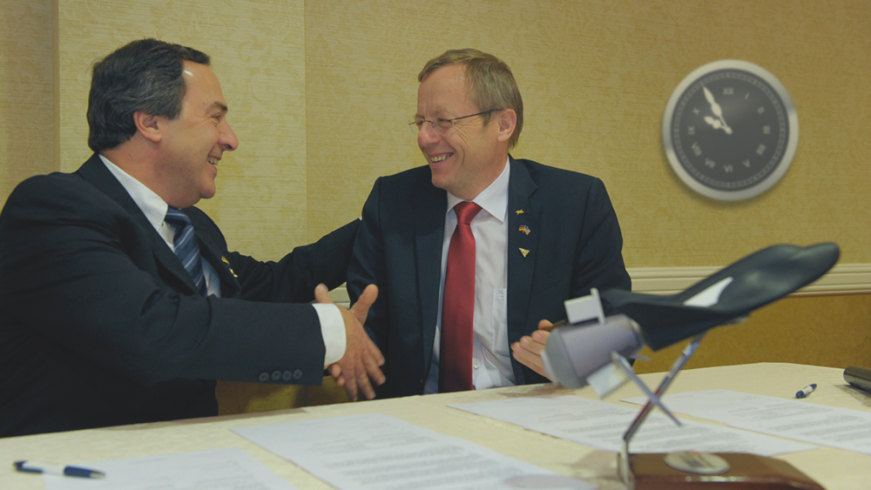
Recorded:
{"hour": 9, "minute": 55}
